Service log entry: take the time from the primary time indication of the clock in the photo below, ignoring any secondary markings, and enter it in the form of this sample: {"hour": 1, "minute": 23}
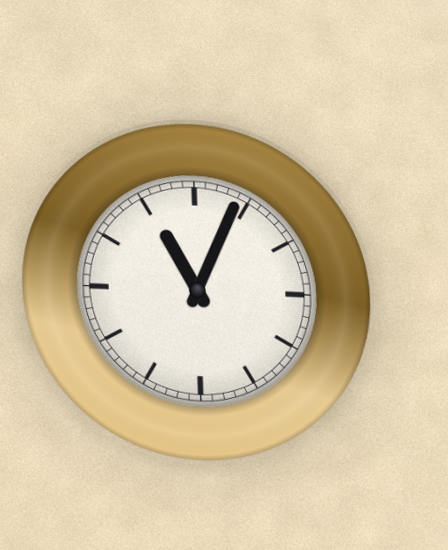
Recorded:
{"hour": 11, "minute": 4}
